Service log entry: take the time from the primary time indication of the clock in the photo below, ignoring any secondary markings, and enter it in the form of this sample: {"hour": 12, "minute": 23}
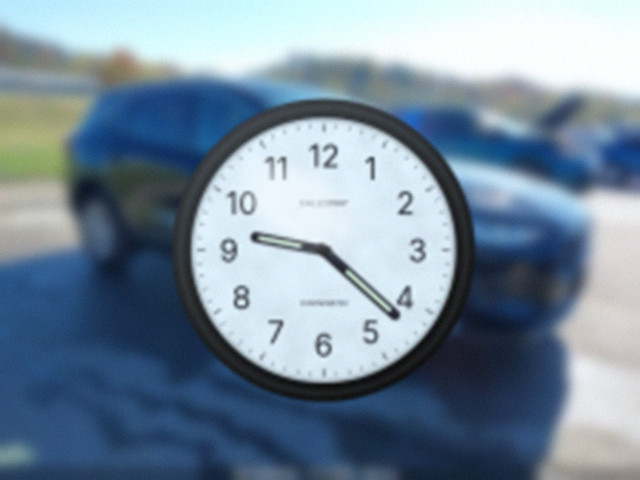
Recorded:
{"hour": 9, "minute": 22}
